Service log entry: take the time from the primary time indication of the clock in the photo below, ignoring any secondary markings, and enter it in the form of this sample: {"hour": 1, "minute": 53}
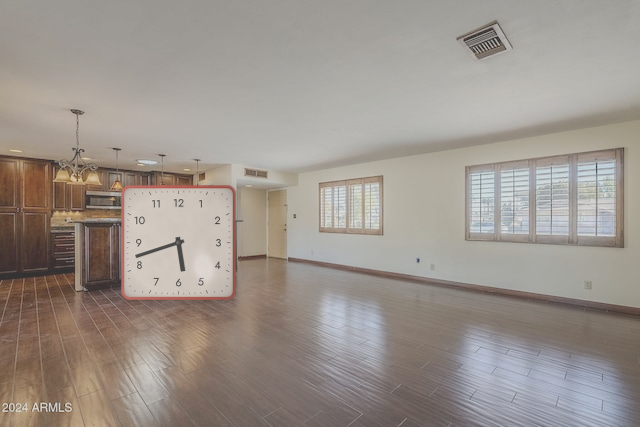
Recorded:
{"hour": 5, "minute": 42}
